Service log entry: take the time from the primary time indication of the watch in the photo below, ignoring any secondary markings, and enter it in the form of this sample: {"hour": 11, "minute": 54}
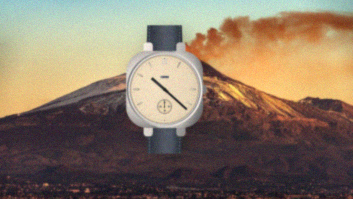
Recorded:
{"hour": 10, "minute": 22}
